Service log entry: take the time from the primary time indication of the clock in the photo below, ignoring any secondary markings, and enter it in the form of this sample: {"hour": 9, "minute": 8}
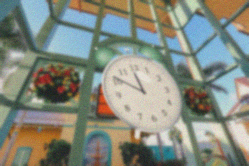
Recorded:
{"hour": 11, "minute": 51}
